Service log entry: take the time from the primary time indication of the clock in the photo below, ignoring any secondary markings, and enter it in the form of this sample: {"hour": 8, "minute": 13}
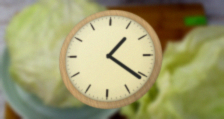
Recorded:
{"hour": 1, "minute": 21}
